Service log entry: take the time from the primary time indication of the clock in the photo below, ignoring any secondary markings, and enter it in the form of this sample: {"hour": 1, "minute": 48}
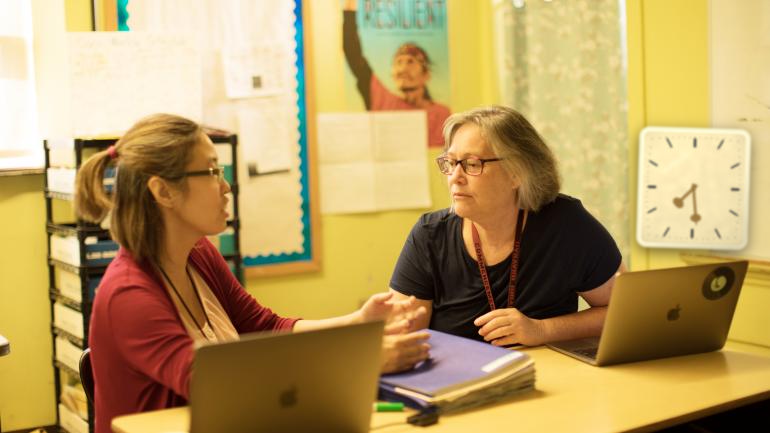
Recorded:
{"hour": 7, "minute": 29}
